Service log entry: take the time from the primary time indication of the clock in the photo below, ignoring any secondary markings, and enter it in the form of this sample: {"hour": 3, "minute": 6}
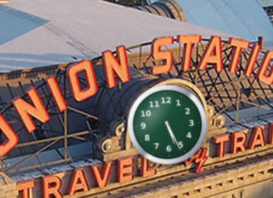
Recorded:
{"hour": 5, "minute": 26}
